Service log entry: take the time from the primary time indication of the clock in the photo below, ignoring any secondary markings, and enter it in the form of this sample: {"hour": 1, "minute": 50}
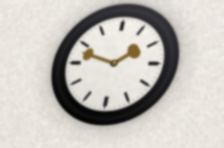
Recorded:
{"hour": 1, "minute": 48}
